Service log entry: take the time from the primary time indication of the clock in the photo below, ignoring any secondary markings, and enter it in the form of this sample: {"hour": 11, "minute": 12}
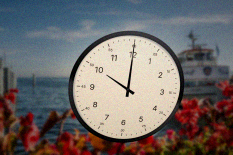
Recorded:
{"hour": 10, "minute": 0}
